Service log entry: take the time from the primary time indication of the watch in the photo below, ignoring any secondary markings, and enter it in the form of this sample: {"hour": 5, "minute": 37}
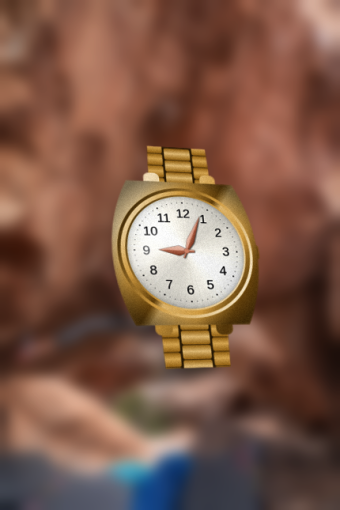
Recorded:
{"hour": 9, "minute": 4}
